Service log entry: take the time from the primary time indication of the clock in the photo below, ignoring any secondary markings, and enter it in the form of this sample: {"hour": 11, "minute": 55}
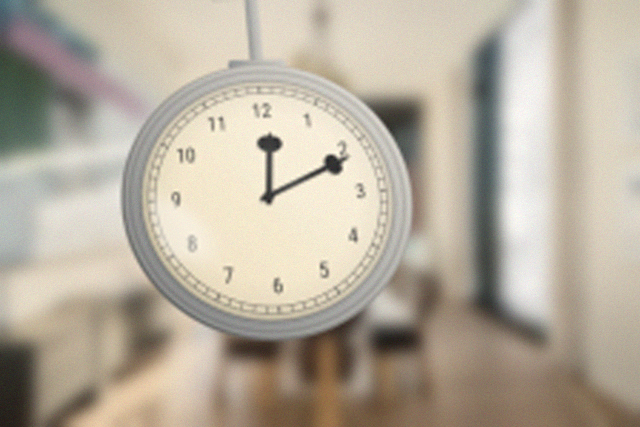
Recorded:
{"hour": 12, "minute": 11}
